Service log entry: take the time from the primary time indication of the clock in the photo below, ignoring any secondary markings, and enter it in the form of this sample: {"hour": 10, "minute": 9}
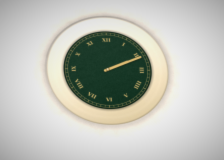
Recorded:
{"hour": 2, "minute": 11}
